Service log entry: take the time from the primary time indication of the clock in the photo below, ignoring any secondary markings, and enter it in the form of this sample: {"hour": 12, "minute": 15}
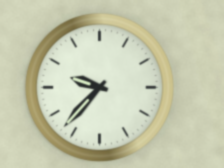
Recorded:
{"hour": 9, "minute": 37}
